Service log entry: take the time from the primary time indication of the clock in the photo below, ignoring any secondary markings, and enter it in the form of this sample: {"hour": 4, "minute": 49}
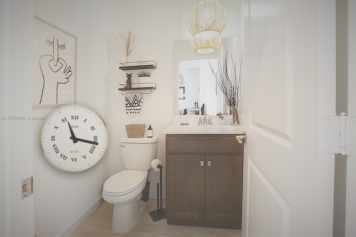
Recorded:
{"hour": 11, "minute": 17}
